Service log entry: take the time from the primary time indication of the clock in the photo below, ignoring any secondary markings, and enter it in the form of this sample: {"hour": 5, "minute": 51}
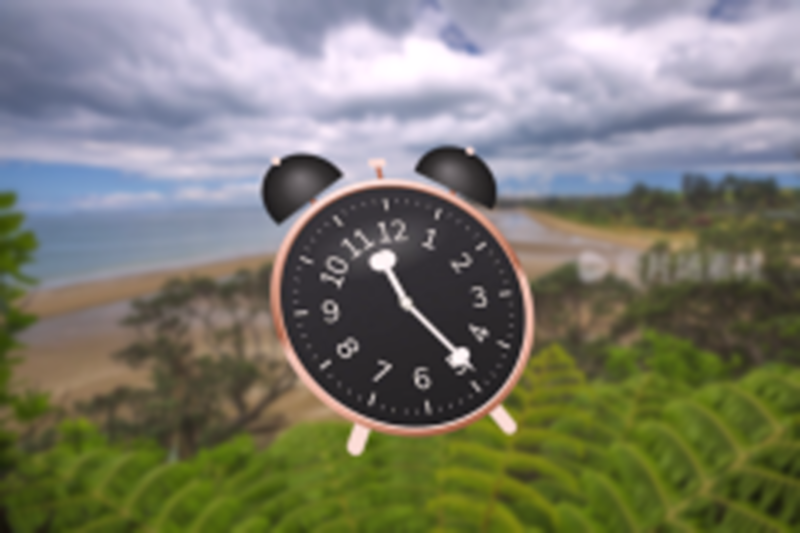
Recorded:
{"hour": 11, "minute": 24}
